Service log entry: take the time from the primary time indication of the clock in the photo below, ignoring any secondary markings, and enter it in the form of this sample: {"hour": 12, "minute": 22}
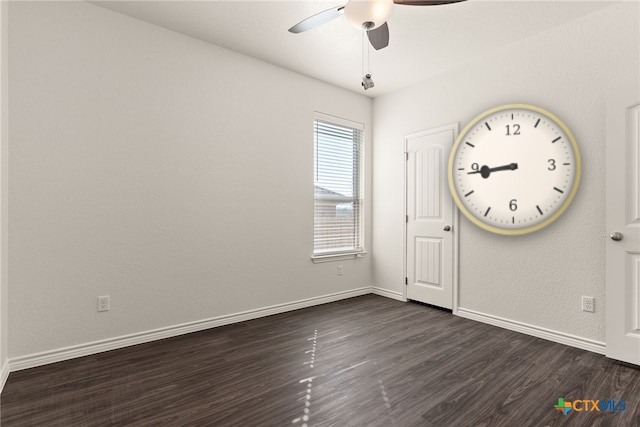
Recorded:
{"hour": 8, "minute": 44}
